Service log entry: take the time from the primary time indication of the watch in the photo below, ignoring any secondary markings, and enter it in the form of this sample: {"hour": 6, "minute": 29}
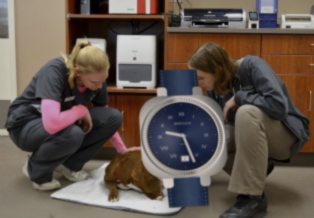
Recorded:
{"hour": 9, "minute": 27}
